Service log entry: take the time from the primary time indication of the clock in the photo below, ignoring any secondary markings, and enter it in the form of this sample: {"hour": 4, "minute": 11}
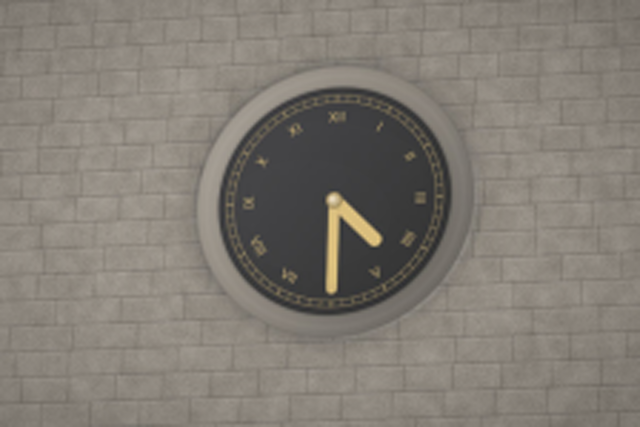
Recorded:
{"hour": 4, "minute": 30}
